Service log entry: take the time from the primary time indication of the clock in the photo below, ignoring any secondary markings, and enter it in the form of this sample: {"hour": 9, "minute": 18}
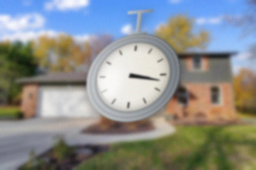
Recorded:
{"hour": 3, "minute": 17}
